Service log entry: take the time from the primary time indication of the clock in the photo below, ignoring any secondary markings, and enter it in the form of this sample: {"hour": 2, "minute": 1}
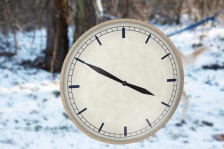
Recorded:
{"hour": 3, "minute": 50}
